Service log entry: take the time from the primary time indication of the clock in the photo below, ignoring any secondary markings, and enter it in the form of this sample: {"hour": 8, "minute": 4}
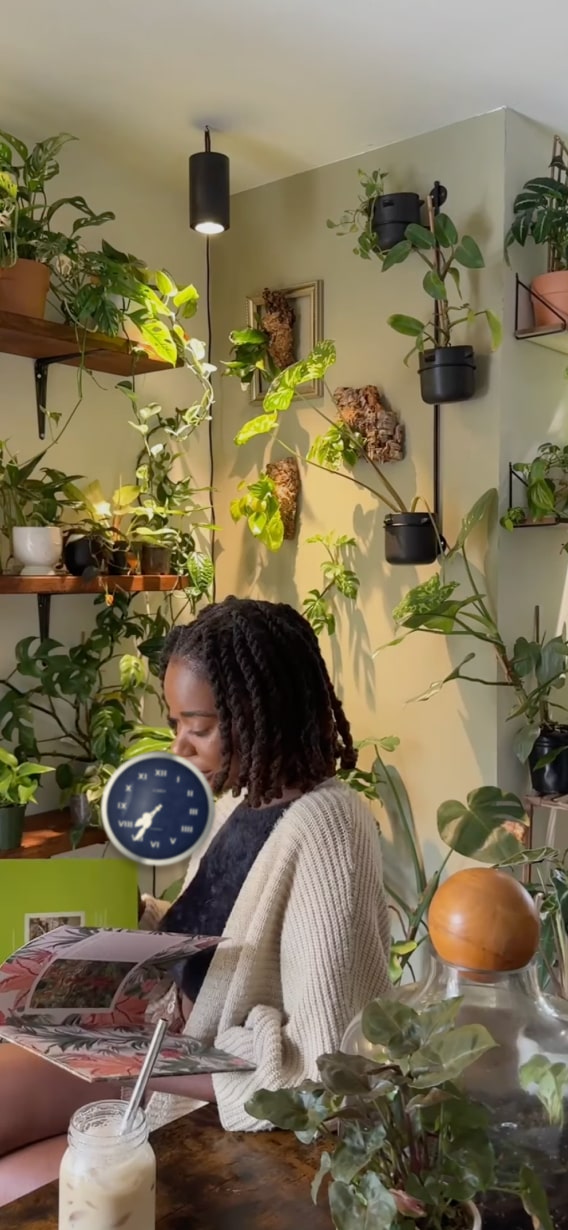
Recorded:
{"hour": 7, "minute": 35}
